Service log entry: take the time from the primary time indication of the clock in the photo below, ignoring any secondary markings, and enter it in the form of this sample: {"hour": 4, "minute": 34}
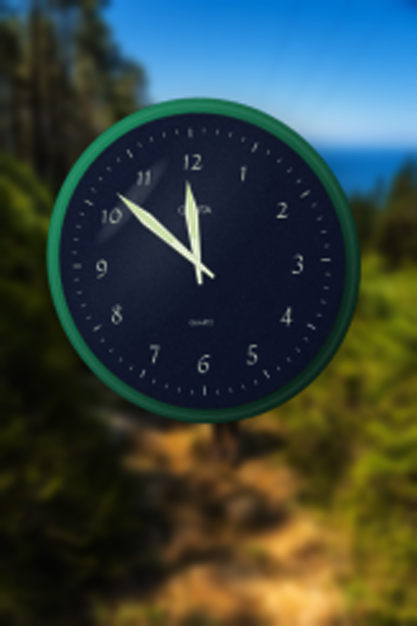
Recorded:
{"hour": 11, "minute": 52}
